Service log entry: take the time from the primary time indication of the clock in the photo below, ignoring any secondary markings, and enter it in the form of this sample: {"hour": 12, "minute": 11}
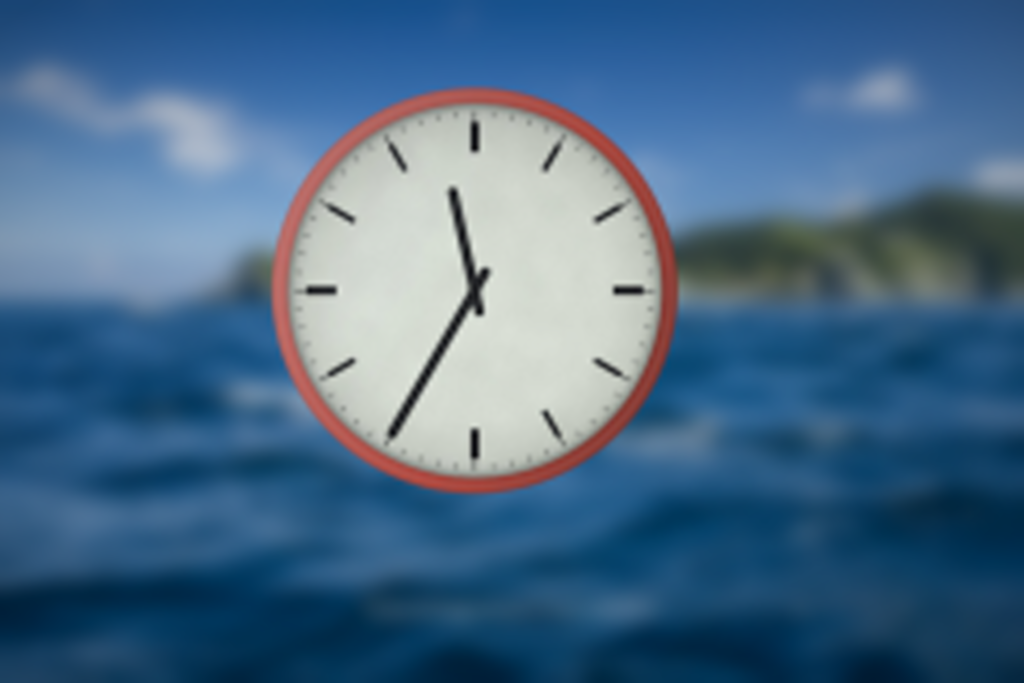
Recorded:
{"hour": 11, "minute": 35}
